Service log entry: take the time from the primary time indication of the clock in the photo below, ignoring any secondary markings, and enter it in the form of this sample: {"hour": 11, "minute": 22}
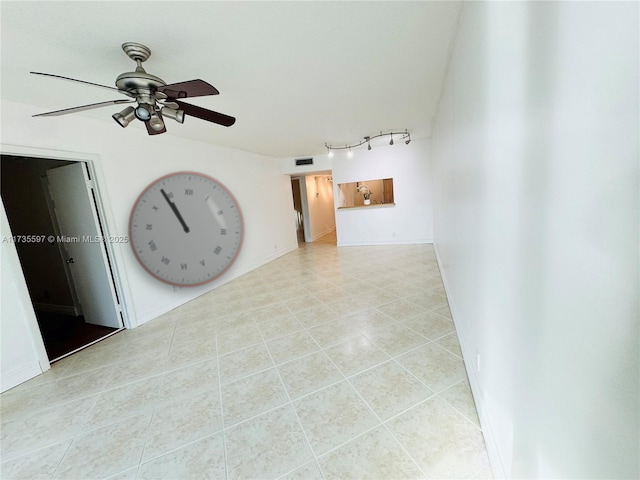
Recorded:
{"hour": 10, "minute": 54}
